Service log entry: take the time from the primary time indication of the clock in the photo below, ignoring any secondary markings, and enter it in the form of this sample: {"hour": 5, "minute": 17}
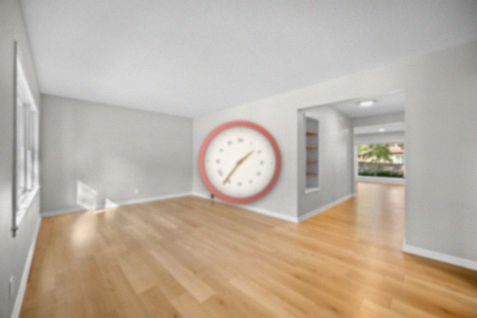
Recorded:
{"hour": 1, "minute": 36}
